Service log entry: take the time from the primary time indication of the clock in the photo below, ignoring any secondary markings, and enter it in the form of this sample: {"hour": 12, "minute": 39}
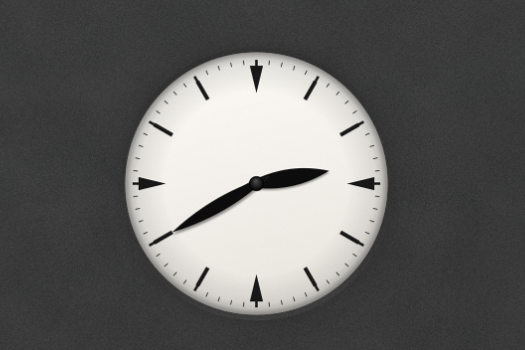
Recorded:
{"hour": 2, "minute": 40}
